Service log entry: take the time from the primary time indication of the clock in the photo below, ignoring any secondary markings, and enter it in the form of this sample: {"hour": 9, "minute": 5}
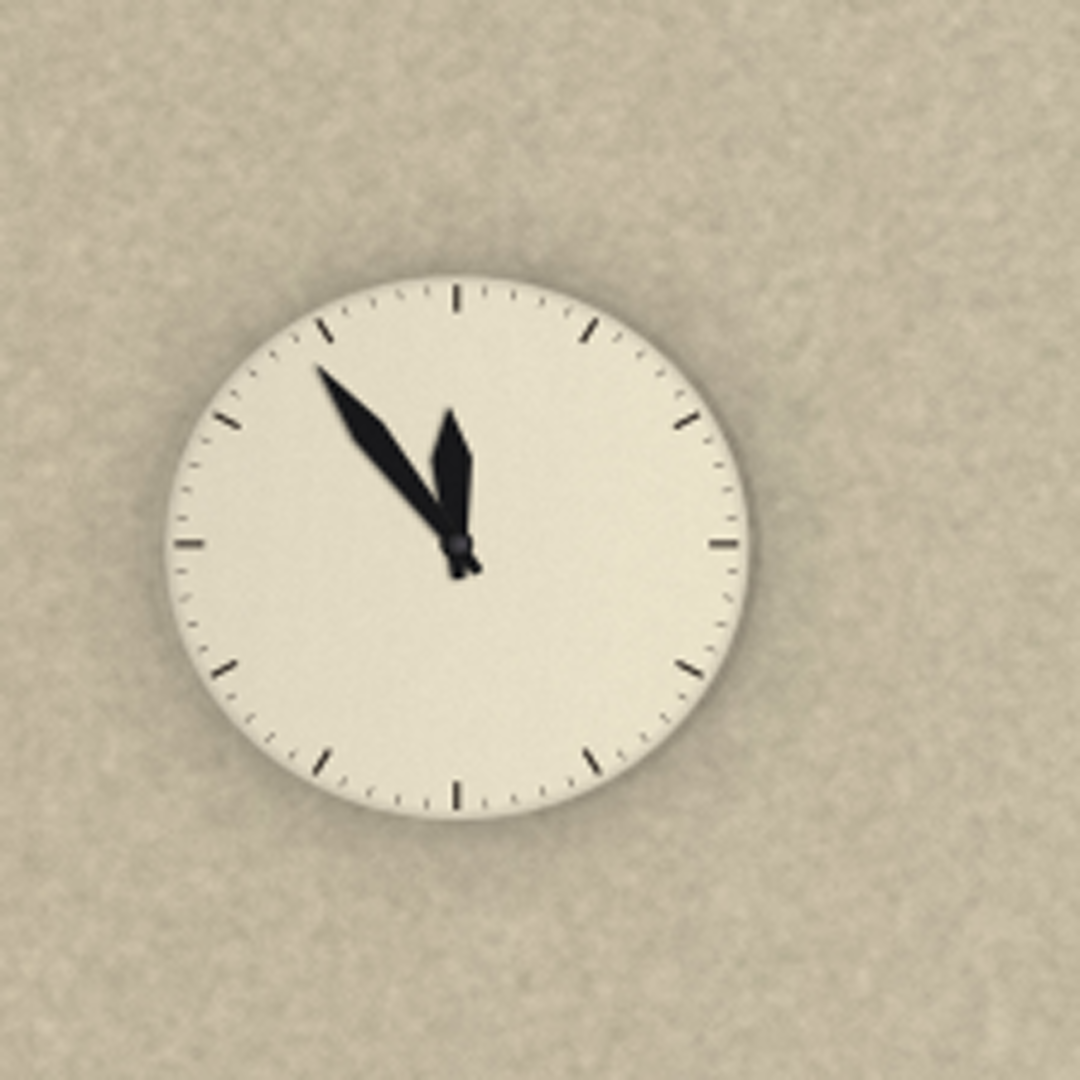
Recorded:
{"hour": 11, "minute": 54}
